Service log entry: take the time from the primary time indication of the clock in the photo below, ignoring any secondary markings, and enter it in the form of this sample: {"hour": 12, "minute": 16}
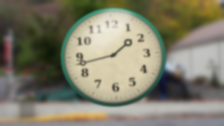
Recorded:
{"hour": 1, "minute": 43}
